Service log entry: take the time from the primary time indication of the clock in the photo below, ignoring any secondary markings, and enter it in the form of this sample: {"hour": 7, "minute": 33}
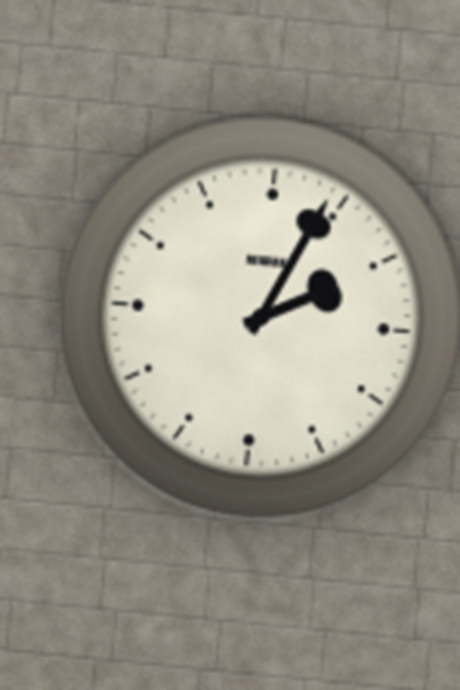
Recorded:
{"hour": 2, "minute": 4}
